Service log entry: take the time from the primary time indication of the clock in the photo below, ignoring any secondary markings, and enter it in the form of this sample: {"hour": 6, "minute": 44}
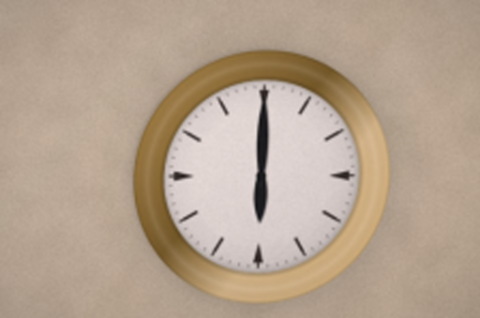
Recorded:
{"hour": 6, "minute": 0}
